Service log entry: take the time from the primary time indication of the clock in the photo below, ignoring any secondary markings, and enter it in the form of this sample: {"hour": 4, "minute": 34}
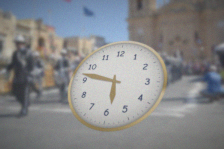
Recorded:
{"hour": 5, "minute": 47}
